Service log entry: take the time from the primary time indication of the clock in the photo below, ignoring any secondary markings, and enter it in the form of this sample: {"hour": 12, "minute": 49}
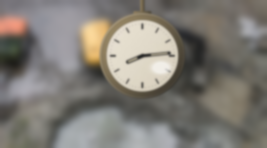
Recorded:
{"hour": 8, "minute": 14}
